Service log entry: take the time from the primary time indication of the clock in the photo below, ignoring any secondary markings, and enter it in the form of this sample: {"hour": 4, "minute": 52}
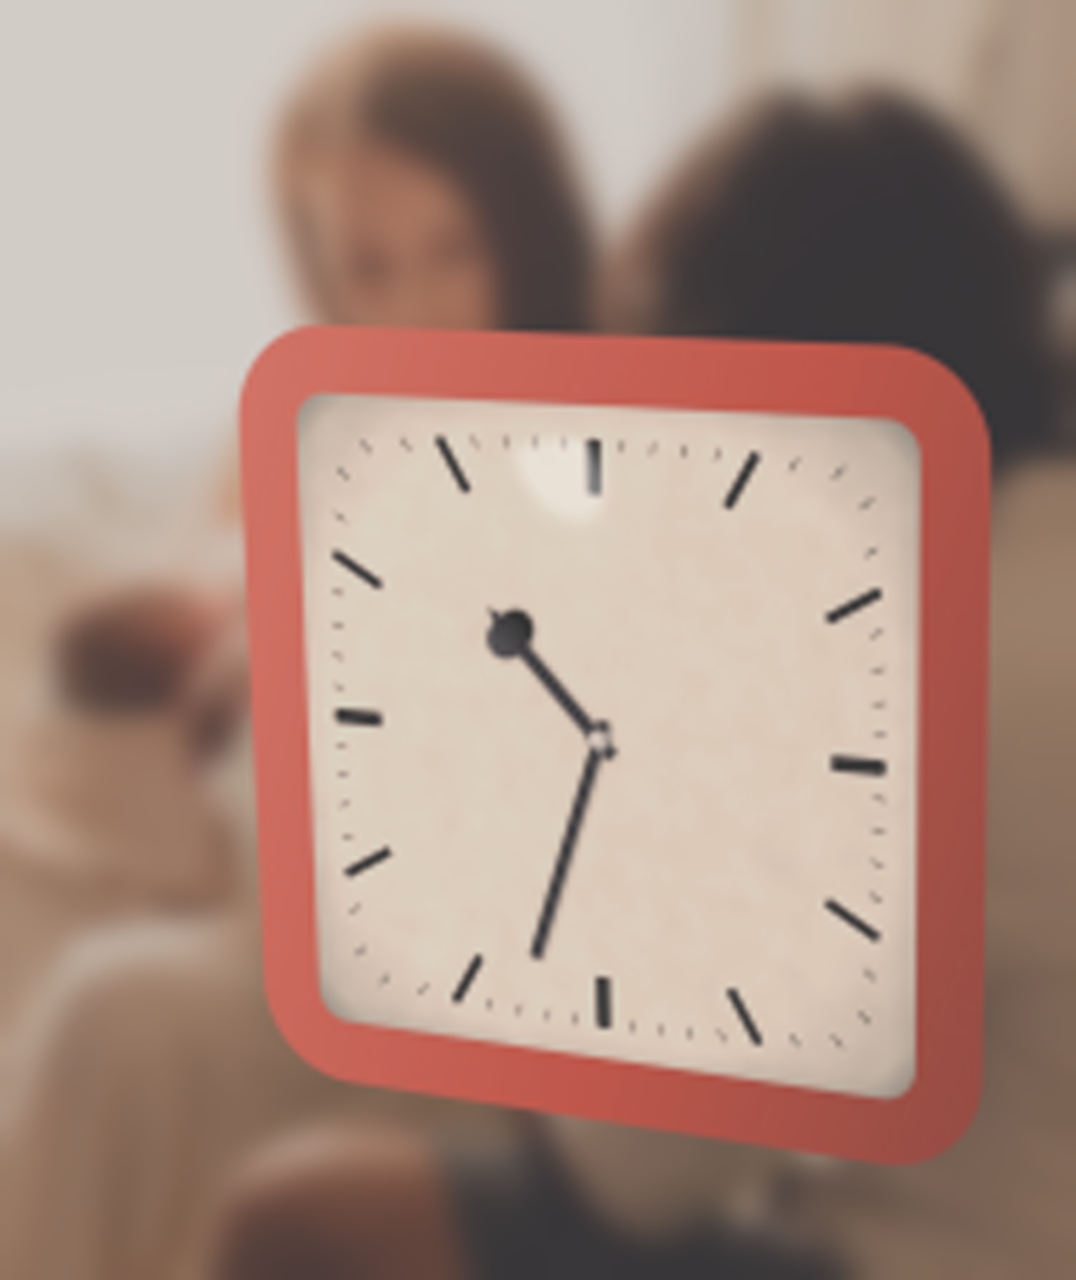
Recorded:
{"hour": 10, "minute": 33}
